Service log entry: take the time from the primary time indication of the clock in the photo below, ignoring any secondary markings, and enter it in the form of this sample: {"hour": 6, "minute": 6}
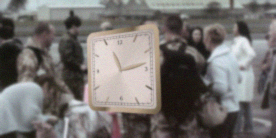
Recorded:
{"hour": 11, "minute": 13}
